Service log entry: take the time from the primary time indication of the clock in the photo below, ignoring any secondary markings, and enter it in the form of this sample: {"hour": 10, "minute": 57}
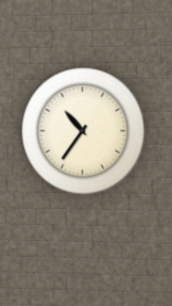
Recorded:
{"hour": 10, "minute": 36}
